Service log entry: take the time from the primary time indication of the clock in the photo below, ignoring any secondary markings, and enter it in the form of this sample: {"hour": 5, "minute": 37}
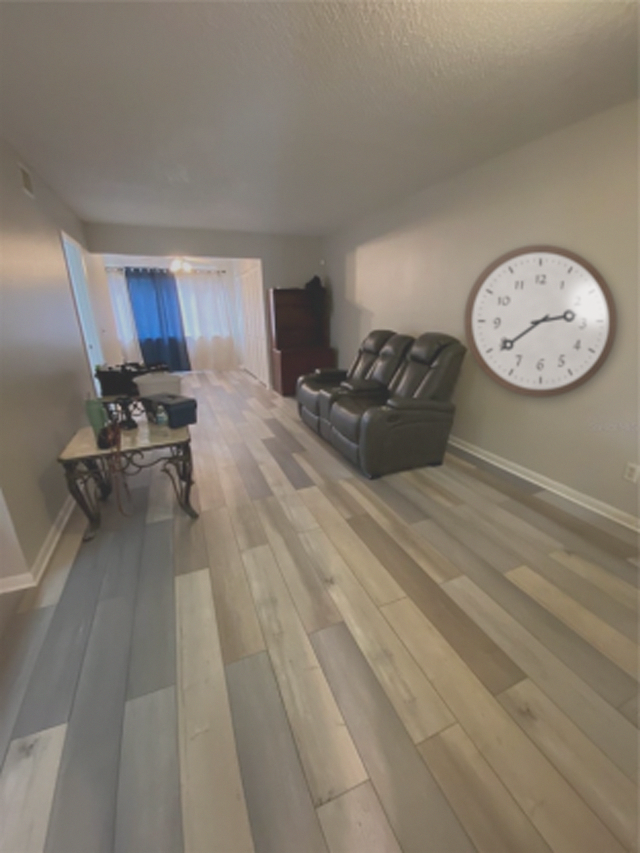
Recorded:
{"hour": 2, "minute": 39}
